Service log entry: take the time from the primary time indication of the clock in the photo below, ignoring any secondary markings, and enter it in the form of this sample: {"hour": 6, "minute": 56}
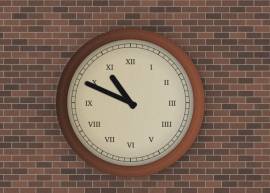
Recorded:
{"hour": 10, "minute": 49}
